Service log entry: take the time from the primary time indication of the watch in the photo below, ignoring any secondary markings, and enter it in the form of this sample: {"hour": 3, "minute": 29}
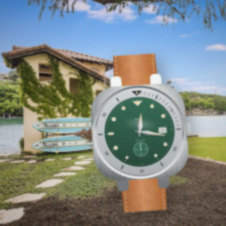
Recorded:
{"hour": 12, "minute": 17}
